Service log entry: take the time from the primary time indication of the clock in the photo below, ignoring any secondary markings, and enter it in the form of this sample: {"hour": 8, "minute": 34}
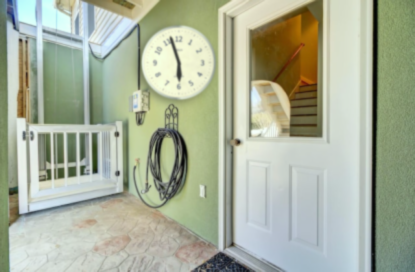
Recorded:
{"hour": 5, "minute": 57}
